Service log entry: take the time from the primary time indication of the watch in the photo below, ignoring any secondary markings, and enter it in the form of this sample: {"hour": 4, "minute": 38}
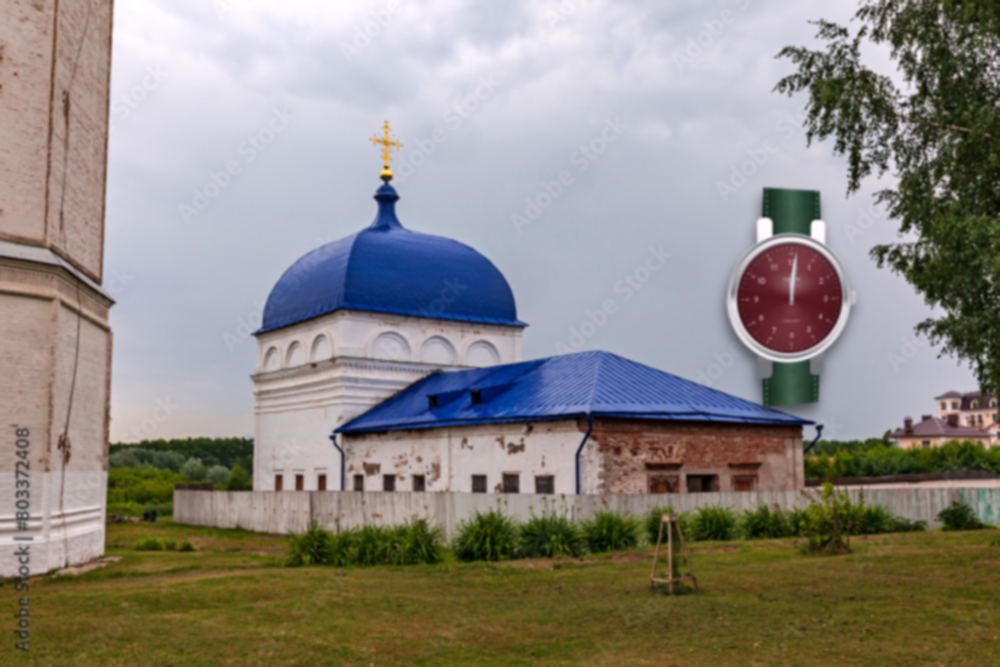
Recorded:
{"hour": 12, "minute": 1}
